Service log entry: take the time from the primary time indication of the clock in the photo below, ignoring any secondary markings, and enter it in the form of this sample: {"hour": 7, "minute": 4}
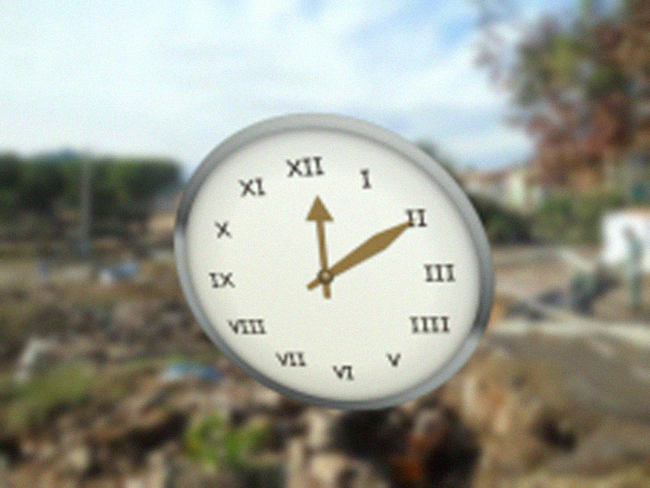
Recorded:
{"hour": 12, "minute": 10}
